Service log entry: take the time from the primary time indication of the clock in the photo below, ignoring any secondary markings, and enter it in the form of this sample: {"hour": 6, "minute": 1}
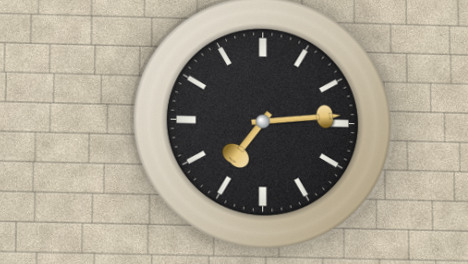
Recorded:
{"hour": 7, "minute": 14}
